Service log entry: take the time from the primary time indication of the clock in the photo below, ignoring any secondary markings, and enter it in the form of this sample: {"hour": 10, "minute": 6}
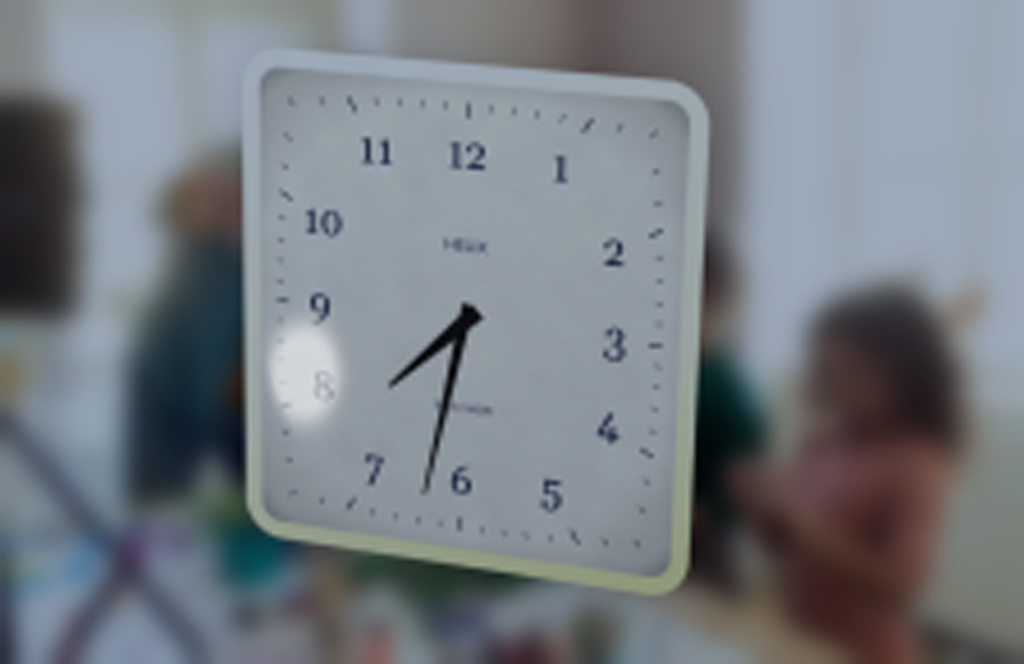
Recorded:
{"hour": 7, "minute": 32}
